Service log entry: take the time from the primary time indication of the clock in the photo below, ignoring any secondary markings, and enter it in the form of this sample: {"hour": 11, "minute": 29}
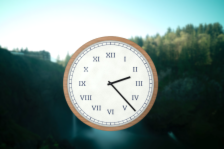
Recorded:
{"hour": 2, "minute": 23}
